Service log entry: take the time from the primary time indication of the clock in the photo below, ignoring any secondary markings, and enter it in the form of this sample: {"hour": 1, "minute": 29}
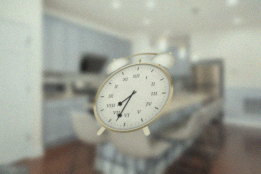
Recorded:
{"hour": 7, "minute": 33}
